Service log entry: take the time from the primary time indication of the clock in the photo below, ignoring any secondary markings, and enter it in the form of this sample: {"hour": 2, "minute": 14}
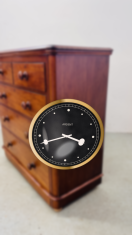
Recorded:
{"hour": 3, "minute": 42}
